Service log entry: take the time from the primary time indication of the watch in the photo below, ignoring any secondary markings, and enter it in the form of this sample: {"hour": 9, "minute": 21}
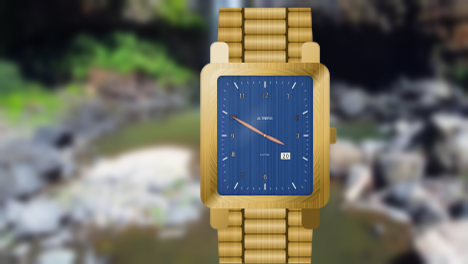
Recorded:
{"hour": 3, "minute": 50}
